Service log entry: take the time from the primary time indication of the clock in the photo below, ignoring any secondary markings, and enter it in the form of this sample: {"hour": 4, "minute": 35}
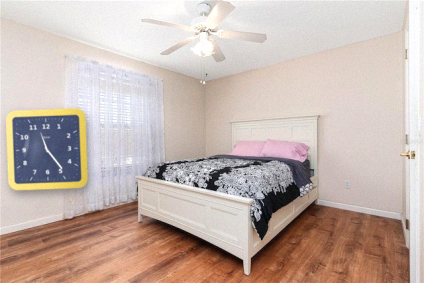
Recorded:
{"hour": 11, "minute": 24}
